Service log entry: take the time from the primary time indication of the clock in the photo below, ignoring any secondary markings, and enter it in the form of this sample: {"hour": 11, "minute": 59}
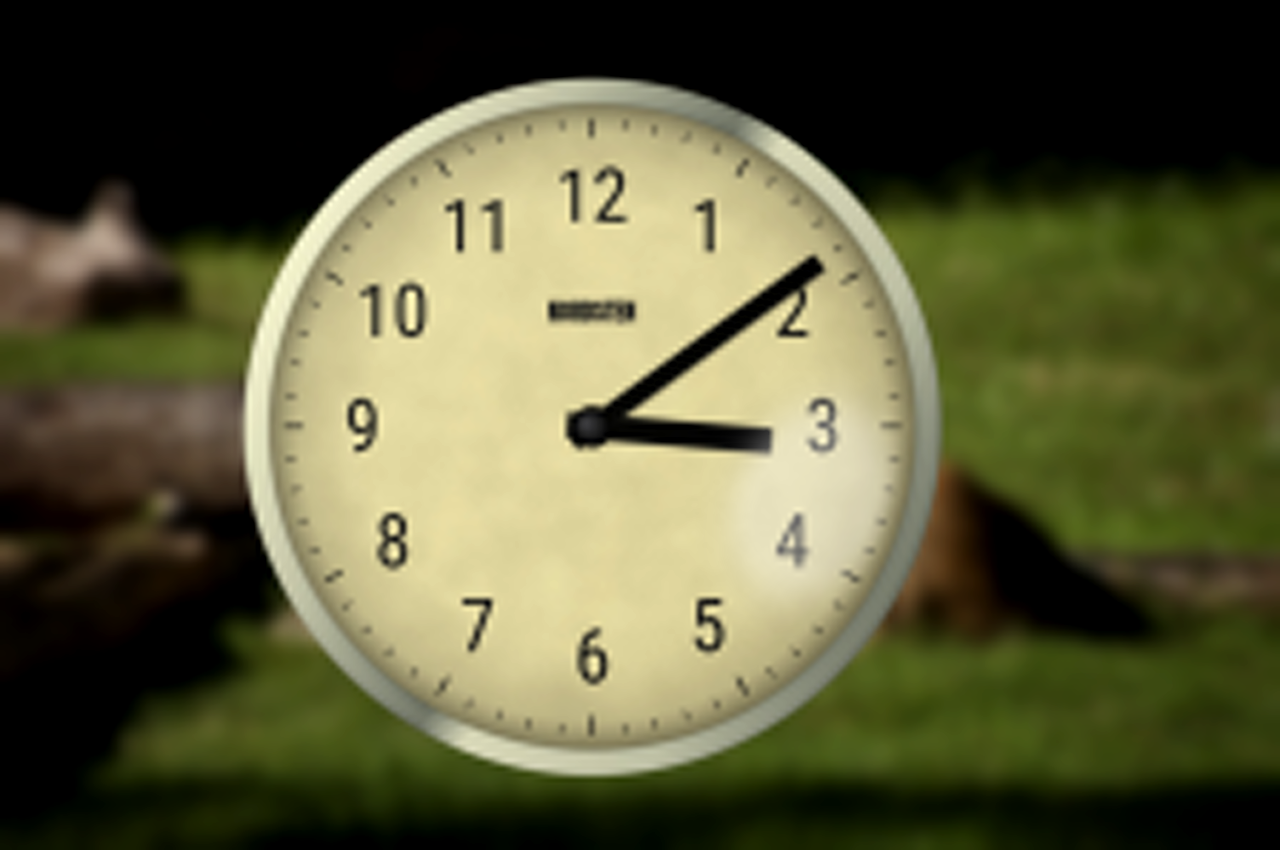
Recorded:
{"hour": 3, "minute": 9}
